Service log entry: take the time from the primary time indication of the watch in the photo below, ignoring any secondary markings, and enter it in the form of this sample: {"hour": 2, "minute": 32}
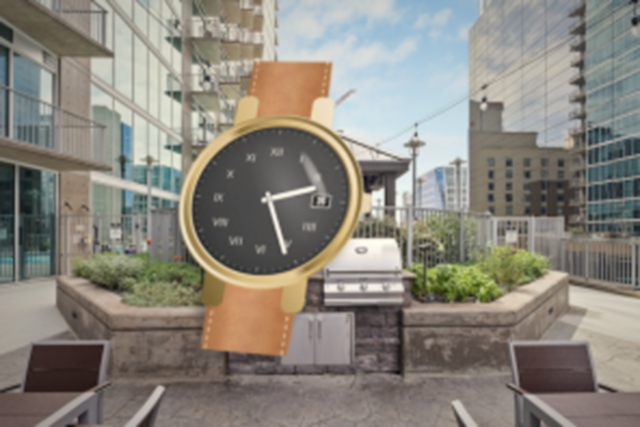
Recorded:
{"hour": 2, "minute": 26}
